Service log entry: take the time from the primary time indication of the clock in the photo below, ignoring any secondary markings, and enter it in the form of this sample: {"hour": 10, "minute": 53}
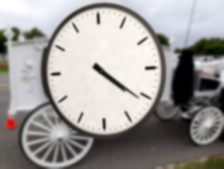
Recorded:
{"hour": 4, "minute": 21}
